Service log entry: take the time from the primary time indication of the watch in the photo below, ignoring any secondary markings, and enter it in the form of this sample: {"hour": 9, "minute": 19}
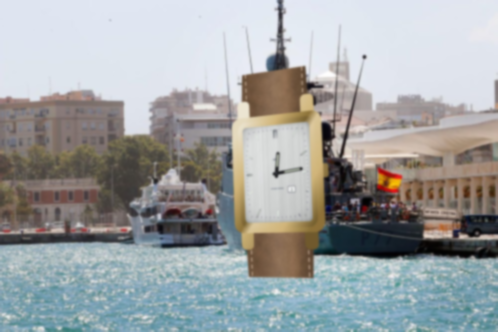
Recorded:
{"hour": 12, "minute": 14}
